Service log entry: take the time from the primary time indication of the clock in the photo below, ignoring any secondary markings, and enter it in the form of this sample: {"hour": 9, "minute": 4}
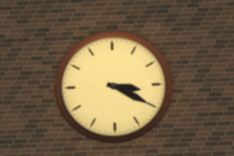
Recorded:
{"hour": 3, "minute": 20}
